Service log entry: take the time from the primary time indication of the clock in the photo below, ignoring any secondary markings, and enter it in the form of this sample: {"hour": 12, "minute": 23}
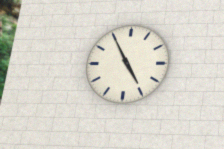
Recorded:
{"hour": 4, "minute": 55}
